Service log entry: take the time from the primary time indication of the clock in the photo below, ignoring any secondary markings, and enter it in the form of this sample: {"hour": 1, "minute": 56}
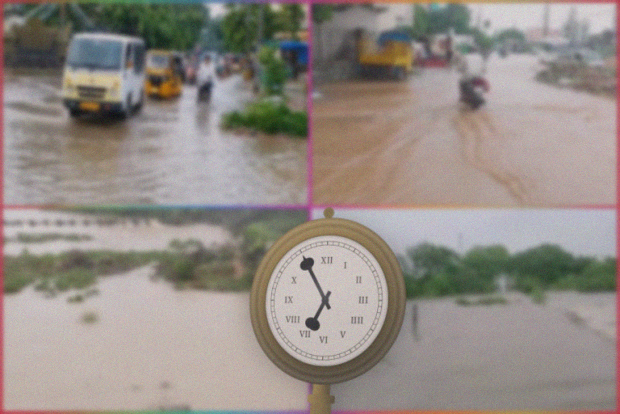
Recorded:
{"hour": 6, "minute": 55}
